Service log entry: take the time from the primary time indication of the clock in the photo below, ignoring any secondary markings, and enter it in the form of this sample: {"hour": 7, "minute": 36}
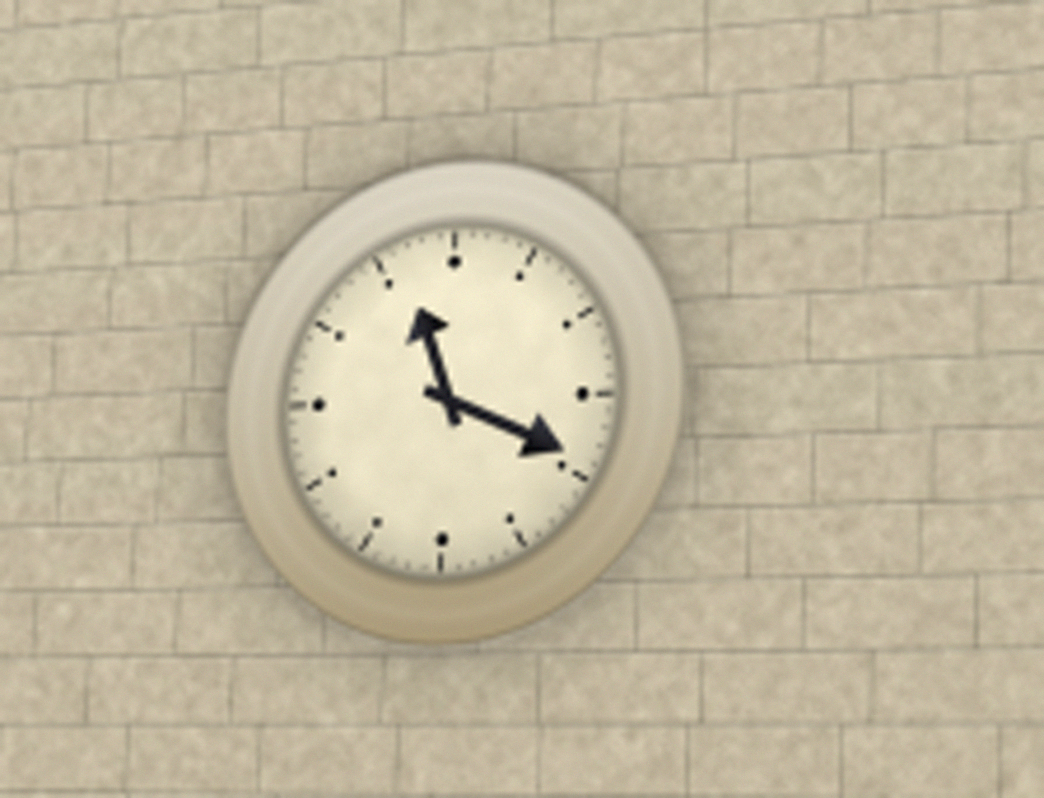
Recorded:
{"hour": 11, "minute": 19}
